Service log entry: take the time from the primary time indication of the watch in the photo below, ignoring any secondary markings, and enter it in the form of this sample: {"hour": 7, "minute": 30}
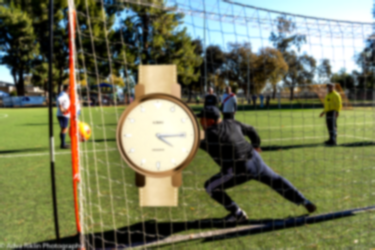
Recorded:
{"hour": 4, "minute": 15}
